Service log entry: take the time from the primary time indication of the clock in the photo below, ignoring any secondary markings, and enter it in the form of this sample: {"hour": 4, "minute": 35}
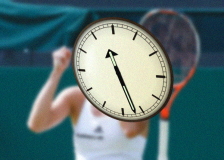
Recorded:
{"hour": 11, "minute": 27}
